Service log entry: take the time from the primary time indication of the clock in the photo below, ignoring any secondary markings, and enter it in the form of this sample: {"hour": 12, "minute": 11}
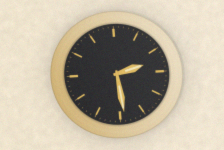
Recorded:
{"hour": 2, "minute": 29}
